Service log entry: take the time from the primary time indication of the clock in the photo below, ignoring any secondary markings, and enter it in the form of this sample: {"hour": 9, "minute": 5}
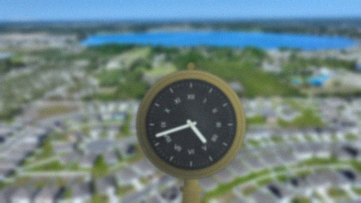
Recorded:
{"hour": 4, "minute": 42}
